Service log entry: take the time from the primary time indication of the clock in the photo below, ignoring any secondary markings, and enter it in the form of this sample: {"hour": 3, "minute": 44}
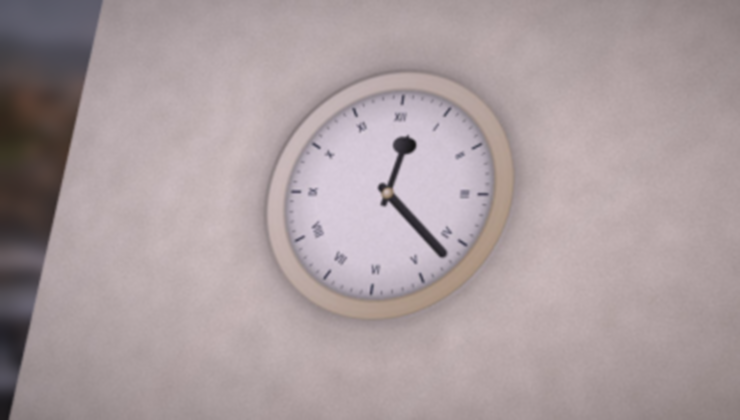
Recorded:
{"hour": 12, "minute": 22}
